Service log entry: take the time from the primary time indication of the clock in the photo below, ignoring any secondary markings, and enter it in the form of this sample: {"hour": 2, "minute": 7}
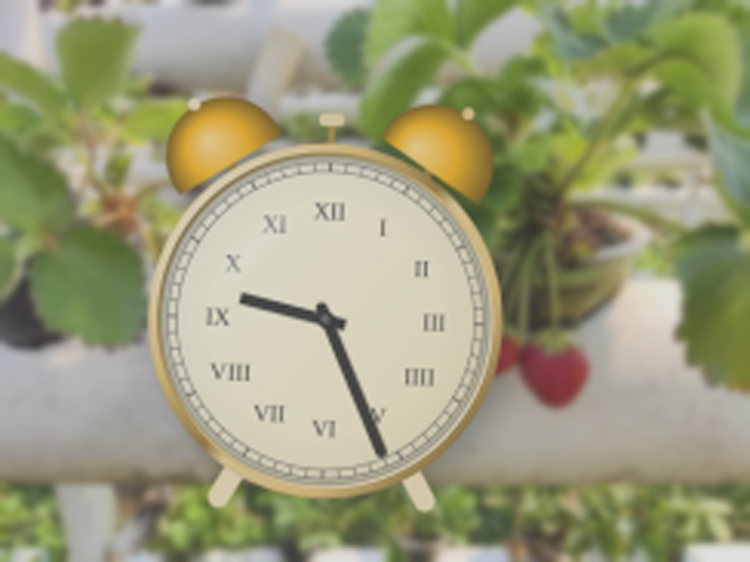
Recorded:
{"hour": 9, "minute": 26}
